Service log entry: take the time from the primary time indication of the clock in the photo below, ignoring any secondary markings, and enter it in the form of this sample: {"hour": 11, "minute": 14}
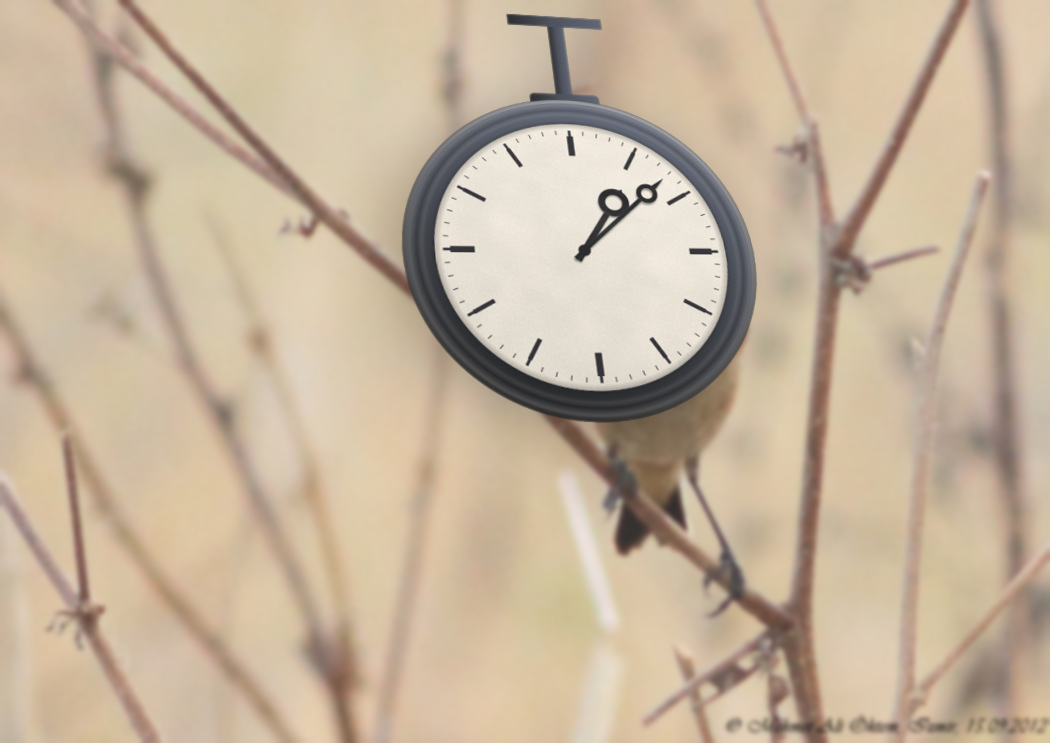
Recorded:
{"hour": 1, "minute": 8}
